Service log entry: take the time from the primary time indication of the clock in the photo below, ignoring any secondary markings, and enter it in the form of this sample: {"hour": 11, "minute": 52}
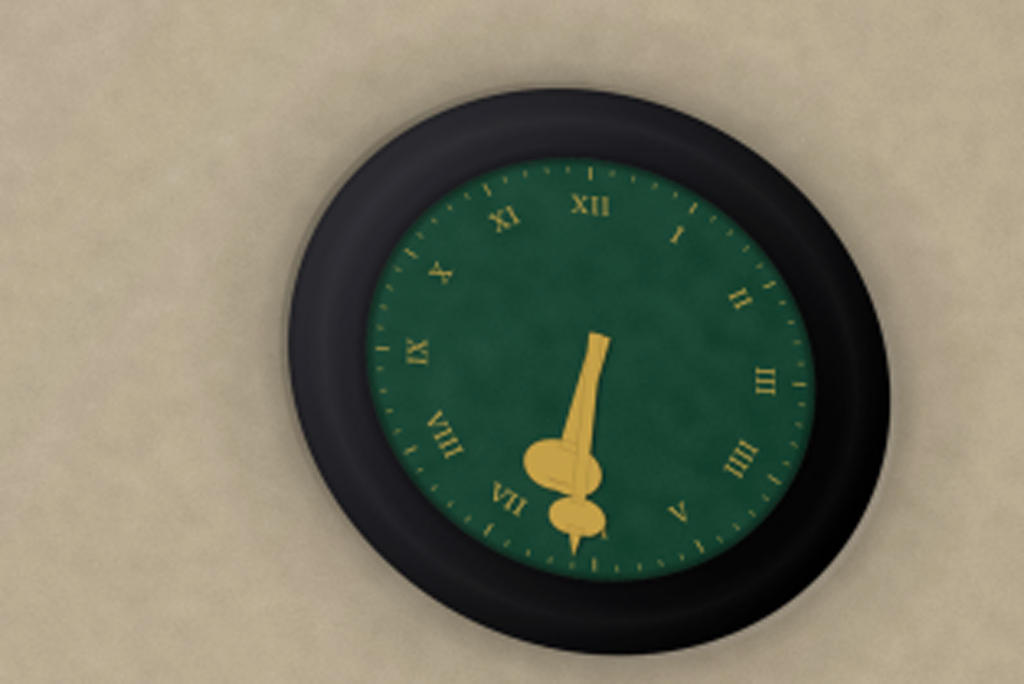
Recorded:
{"hour": 6, "minute": 31}
